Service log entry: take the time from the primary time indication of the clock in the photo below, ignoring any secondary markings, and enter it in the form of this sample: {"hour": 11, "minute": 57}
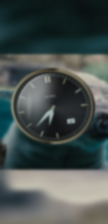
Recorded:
{"hour": 6, "minute": 38}
